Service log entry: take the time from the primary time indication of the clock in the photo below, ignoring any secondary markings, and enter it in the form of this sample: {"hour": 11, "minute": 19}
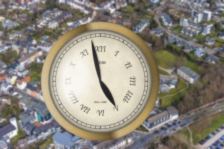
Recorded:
{"hour": 4, "minute": 58}
